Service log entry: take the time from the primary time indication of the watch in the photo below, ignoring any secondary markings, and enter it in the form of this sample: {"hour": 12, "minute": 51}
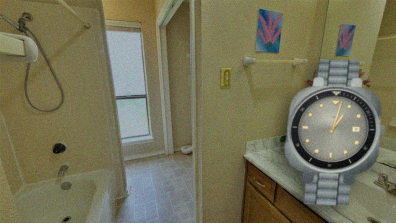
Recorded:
{"hour": 1, "minute": 2}
